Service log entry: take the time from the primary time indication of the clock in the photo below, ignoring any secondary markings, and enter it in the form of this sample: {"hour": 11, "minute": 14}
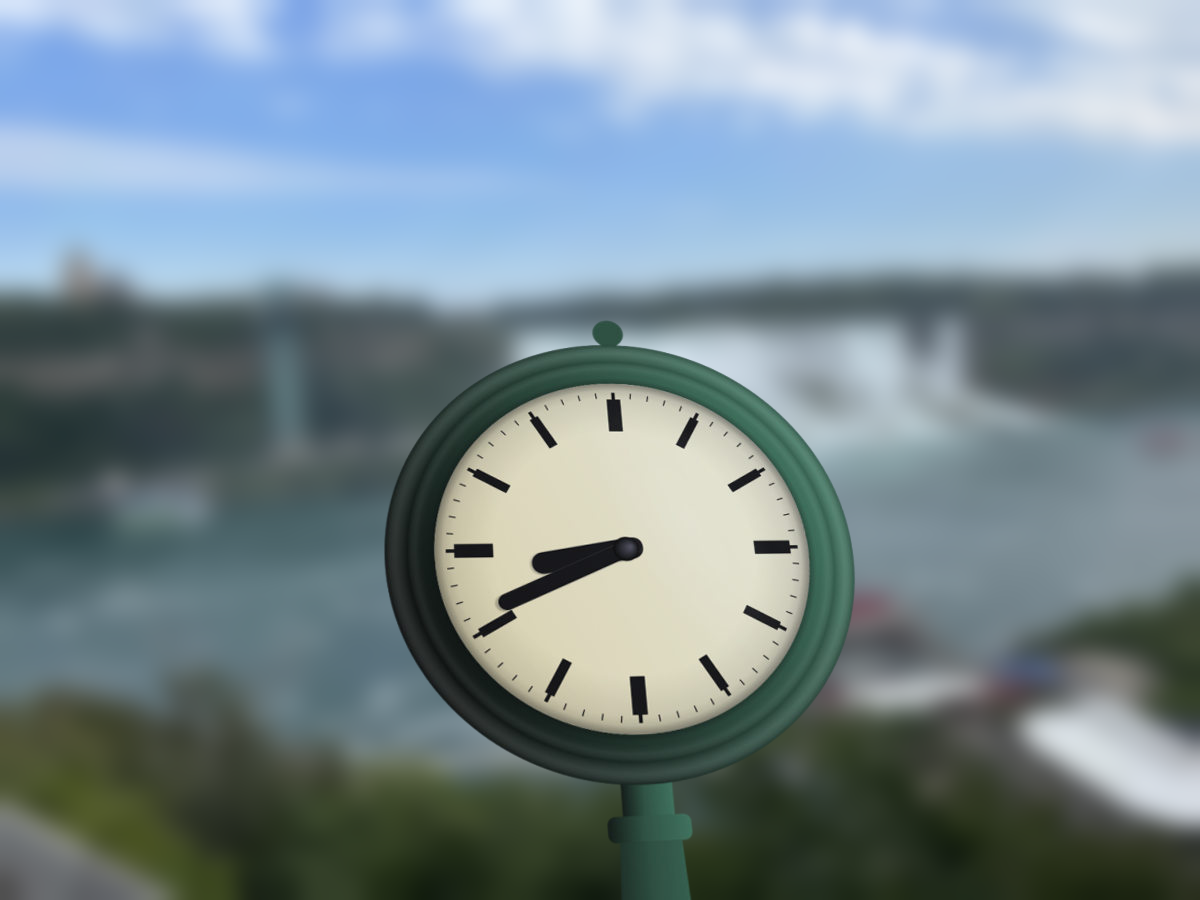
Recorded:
{"hour": 8, "minute": 41}
